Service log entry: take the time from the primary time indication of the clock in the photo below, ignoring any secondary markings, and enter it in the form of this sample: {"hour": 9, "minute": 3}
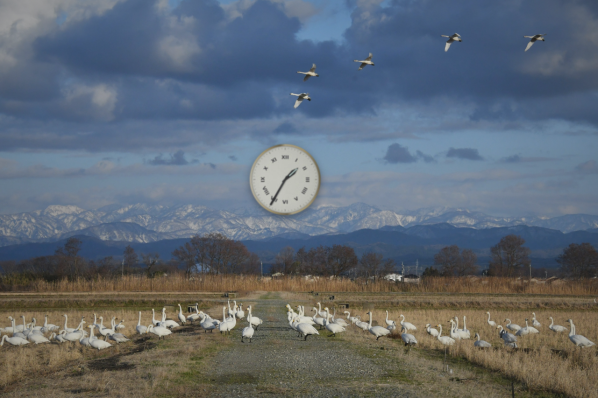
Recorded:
{"hour": 1, "minute": 35}
